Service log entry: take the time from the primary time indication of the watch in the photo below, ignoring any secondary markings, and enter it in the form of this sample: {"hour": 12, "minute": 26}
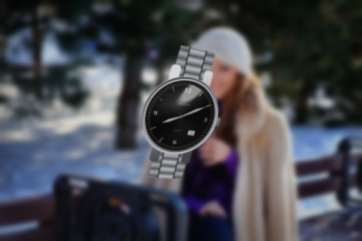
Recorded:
{"hour": 8, "minute": 10}
